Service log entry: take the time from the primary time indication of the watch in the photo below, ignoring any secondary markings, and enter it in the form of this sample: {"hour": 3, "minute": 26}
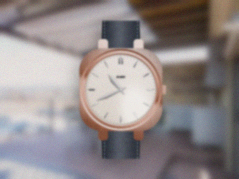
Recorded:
{"hour": 10, "minute": 41}
